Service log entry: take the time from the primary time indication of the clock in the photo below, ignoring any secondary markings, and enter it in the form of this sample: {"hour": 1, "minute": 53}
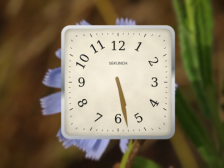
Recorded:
{"hour": 5, "minute": 28}
